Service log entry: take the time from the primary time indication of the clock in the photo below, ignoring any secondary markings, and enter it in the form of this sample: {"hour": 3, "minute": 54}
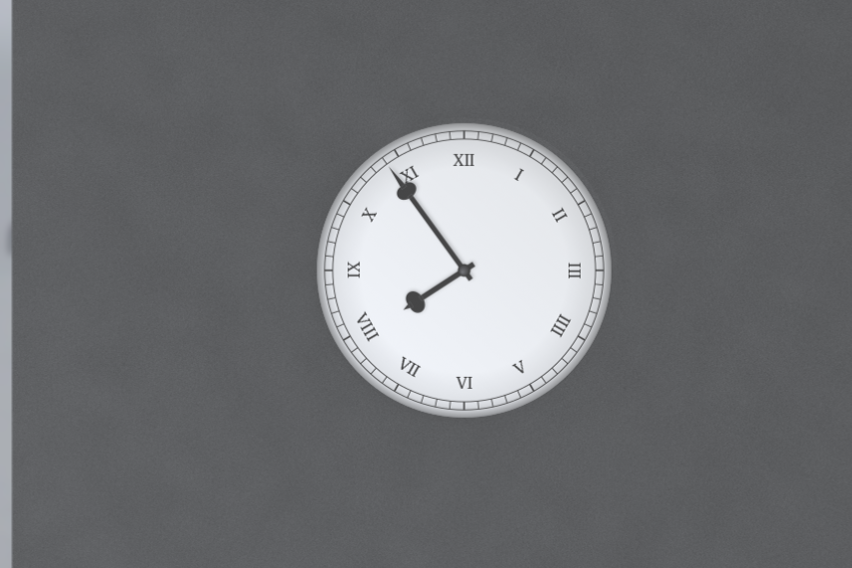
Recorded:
{"hour": 7, "minute": 54}
